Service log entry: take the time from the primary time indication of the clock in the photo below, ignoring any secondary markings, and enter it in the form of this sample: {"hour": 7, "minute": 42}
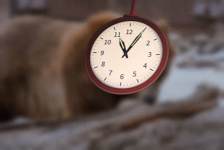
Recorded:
{"hour": 11, "minute": 5}
